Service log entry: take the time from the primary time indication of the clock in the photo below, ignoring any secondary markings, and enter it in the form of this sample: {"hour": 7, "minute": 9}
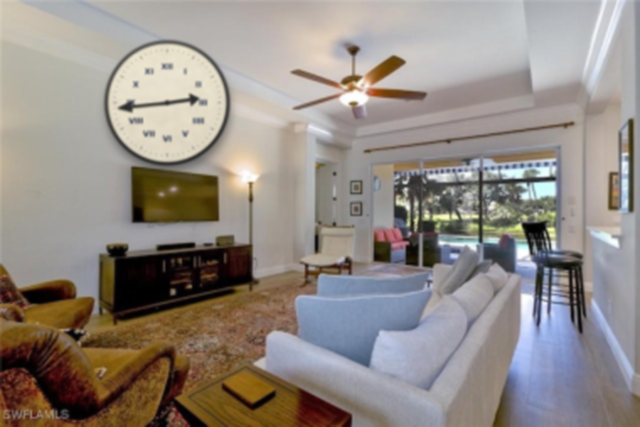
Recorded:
{"hour": 2, "minute": 44}
